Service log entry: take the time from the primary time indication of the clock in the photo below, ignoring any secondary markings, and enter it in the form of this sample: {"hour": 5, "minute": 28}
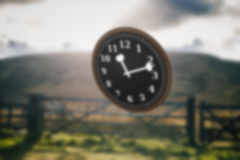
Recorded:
{"hour": 11, "minute": 12}
